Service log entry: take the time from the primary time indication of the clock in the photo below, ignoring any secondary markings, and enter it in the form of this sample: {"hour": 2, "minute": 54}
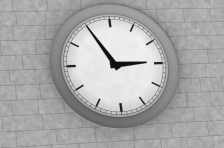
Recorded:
{"hour": 2, "minute": 55}
